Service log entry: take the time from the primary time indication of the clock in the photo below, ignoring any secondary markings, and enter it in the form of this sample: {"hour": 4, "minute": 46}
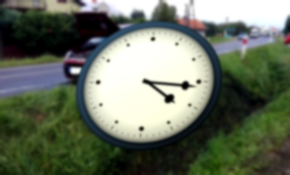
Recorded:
{"hour": 4, "minute": 16}
